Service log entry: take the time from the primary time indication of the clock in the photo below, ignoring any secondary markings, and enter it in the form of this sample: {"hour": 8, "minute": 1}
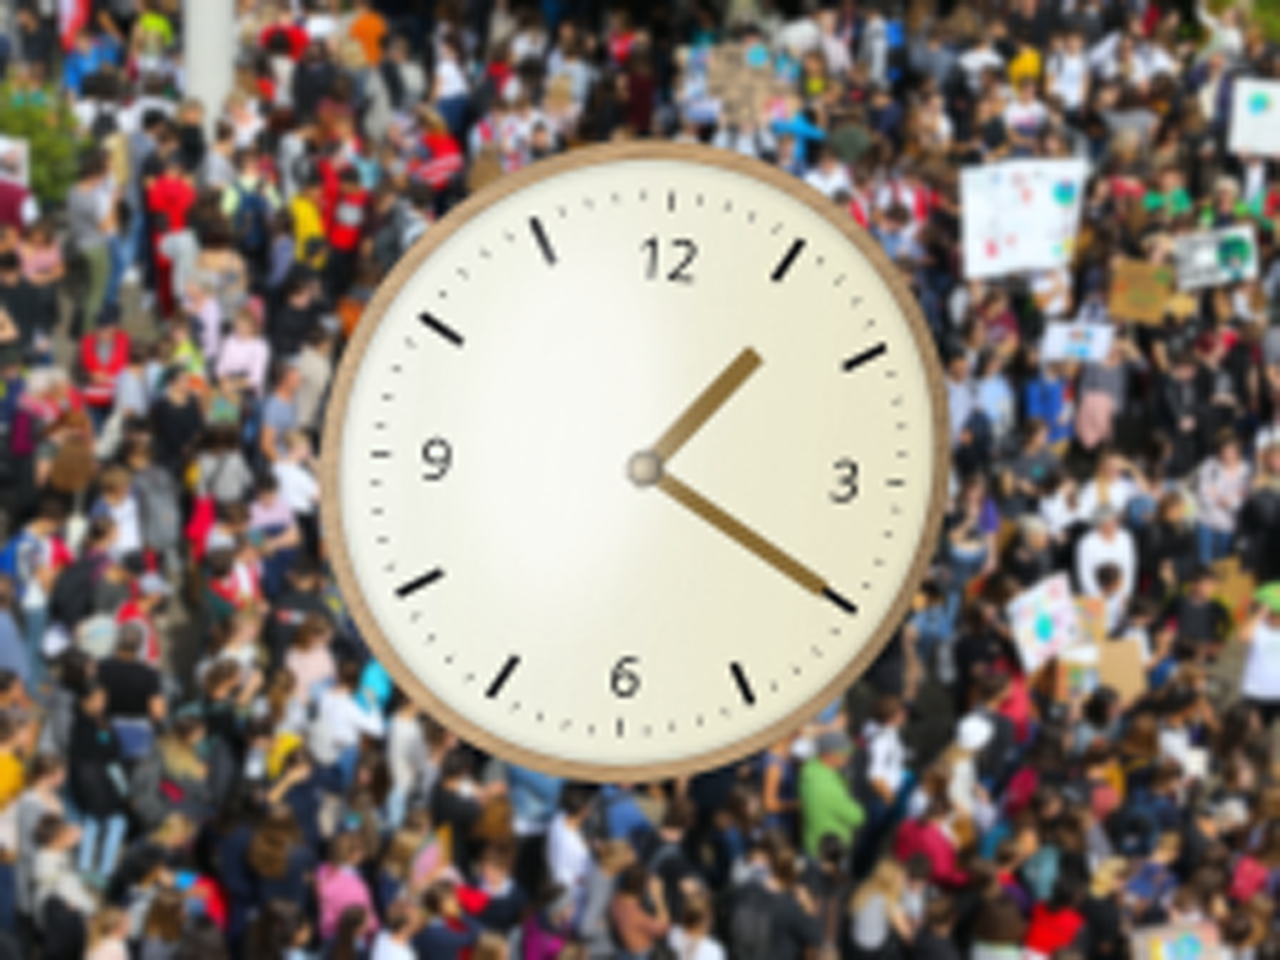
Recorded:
{"hour": 1, "minute": 20}
